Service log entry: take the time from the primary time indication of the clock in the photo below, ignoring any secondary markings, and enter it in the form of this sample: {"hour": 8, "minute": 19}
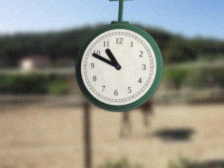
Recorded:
{"hour": 10, "minute": 49}
